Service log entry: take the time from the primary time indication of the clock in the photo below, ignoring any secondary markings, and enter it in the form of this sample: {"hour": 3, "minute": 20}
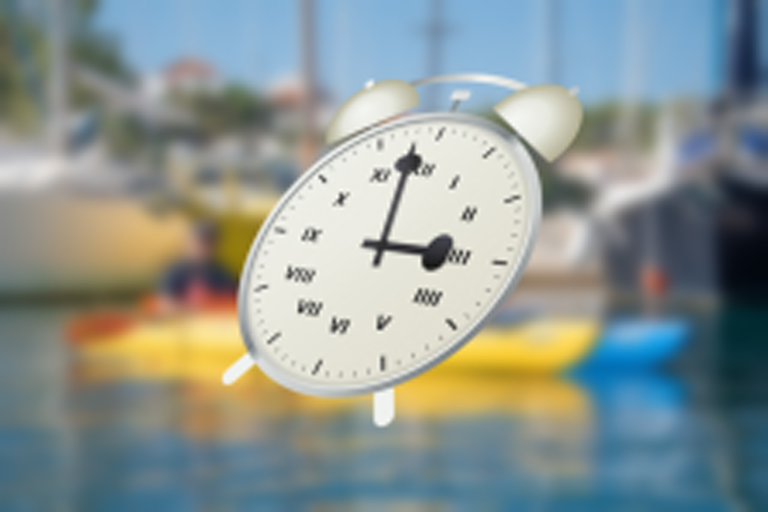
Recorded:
{"hour": 2, "minute": 58}
